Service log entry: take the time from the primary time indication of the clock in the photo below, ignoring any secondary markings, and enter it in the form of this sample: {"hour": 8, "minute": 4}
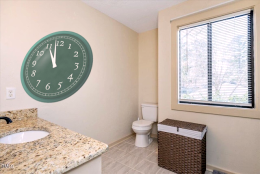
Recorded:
{"hour": 10, "minute": 58}
